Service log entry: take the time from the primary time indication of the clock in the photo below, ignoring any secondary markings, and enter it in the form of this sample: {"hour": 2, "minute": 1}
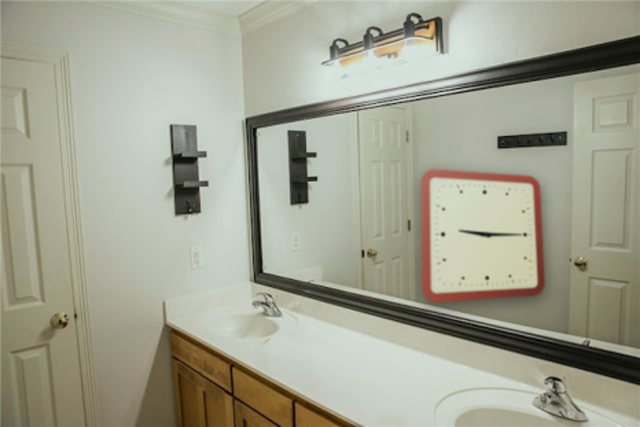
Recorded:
{"hour": 9, "minute": 15}
